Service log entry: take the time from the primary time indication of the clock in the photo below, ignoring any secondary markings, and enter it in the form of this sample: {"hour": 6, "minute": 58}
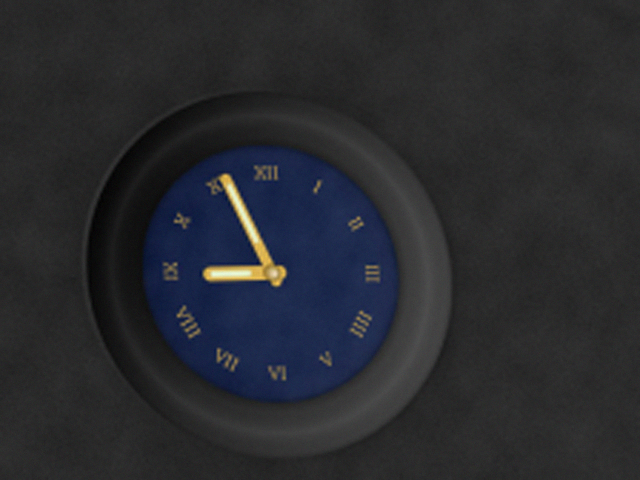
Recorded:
{"hour": 8, "minute": 56}
